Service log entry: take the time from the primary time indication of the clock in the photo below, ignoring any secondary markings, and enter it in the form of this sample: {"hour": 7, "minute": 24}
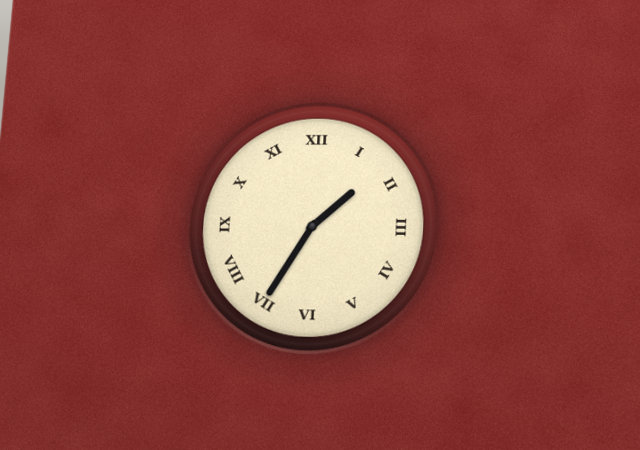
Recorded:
{"hour": 1, "minute": 35}
